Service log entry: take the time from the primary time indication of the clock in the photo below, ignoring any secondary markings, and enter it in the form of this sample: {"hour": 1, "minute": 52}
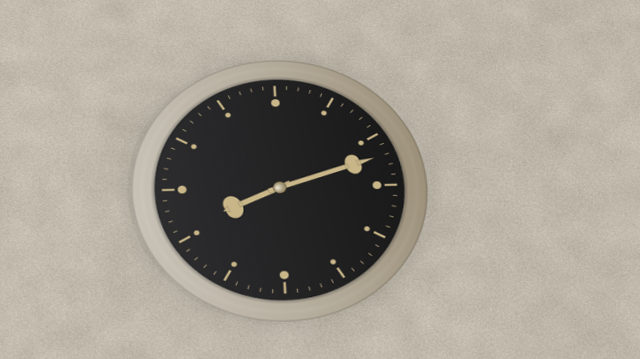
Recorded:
{"hour": 8, "minute": 12}
